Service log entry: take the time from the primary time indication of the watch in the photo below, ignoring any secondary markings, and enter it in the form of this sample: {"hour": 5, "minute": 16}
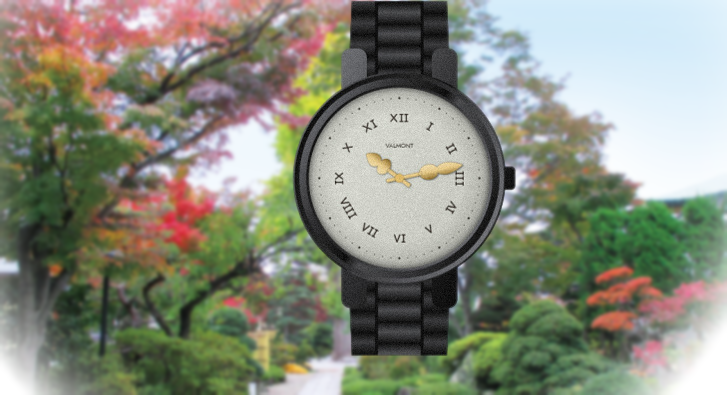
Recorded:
{"hour": 10, "minute": 13}
